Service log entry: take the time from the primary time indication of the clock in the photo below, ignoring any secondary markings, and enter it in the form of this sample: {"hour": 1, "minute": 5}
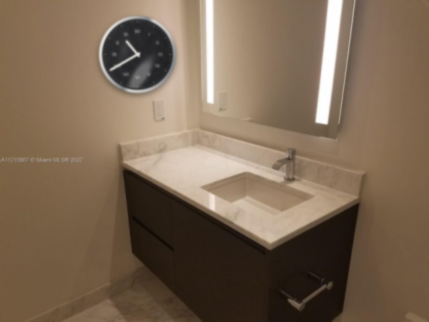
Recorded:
{"hour": 10, "minute": 40}
